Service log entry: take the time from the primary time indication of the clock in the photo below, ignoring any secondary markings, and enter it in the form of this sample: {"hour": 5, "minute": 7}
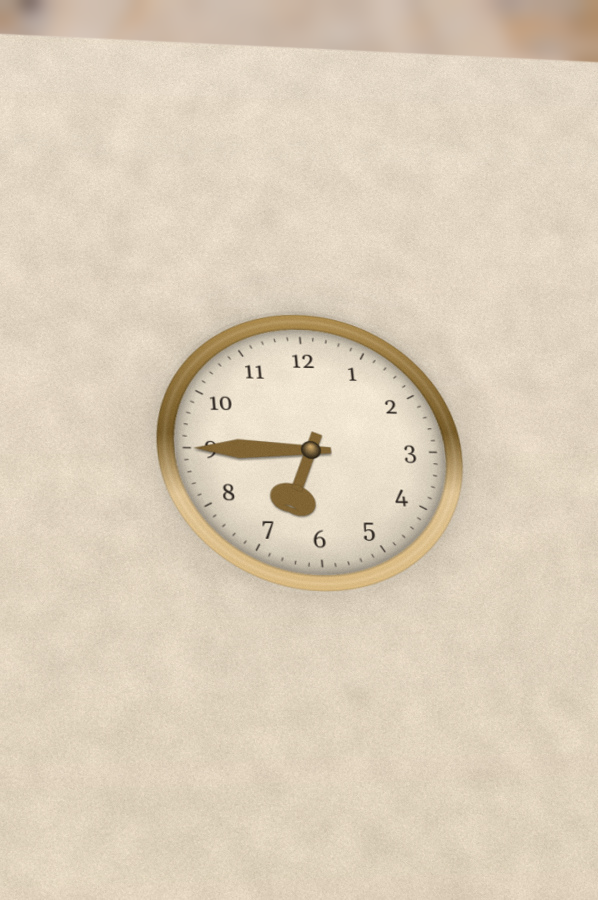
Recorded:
{"hour": 6, "minute": 45}
